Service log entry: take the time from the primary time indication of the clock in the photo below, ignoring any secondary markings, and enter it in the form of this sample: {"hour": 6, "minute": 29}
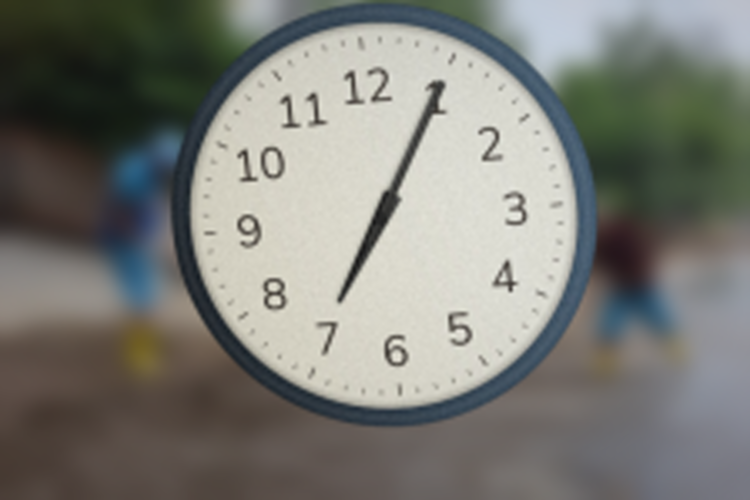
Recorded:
{"hour": 7, "minute": 5}
